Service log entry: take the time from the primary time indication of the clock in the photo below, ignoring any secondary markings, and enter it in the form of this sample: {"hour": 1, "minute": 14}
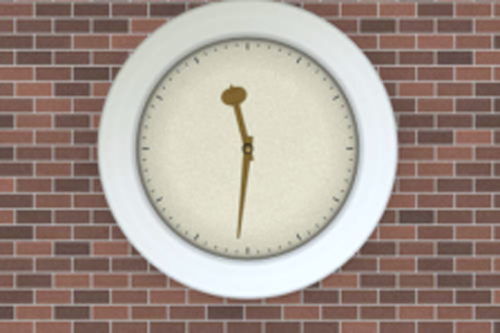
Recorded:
{"hour": 11, "minute": 31}
